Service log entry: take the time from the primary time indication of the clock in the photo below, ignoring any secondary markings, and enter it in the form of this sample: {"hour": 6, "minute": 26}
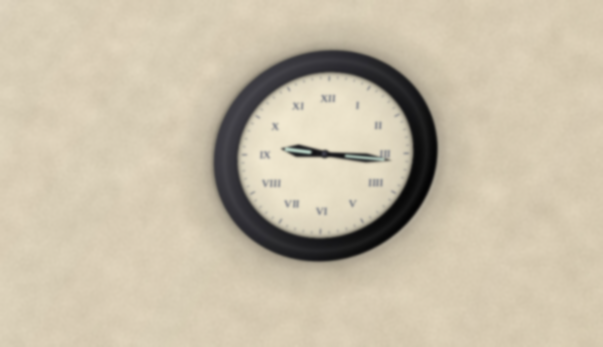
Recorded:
{"hour": 9, "minute": 16}
